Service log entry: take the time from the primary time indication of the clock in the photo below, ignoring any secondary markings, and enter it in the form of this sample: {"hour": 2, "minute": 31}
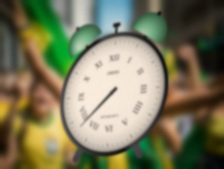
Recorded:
{"hour": 7, "minute": 38}
